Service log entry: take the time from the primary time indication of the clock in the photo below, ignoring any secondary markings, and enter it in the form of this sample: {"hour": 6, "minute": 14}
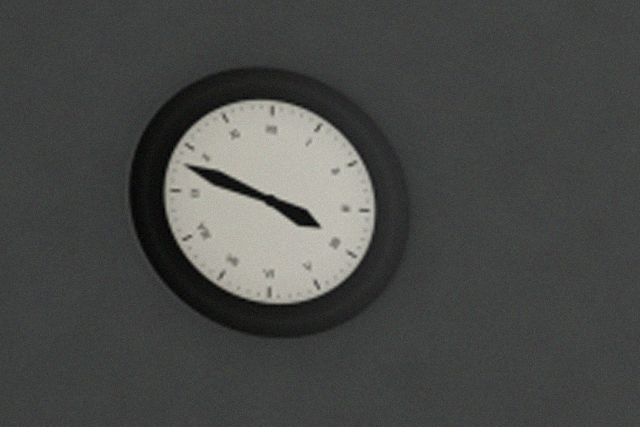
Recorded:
{"hour": 3, "minute": 48}
